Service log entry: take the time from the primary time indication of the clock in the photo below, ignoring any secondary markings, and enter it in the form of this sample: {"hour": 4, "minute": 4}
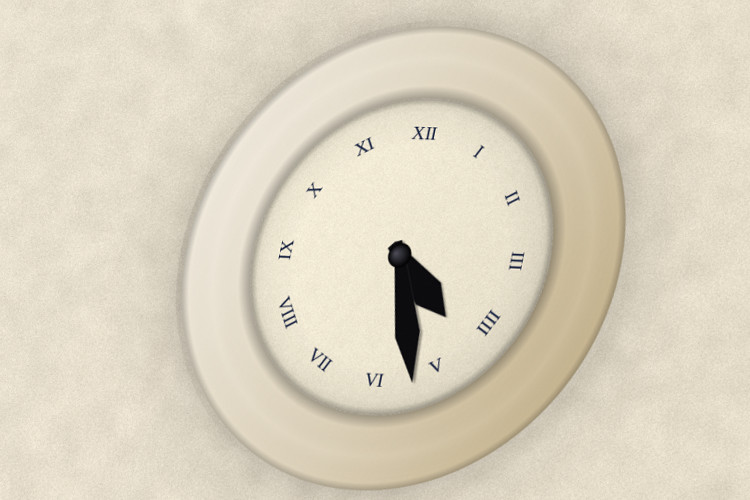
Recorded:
{"hour": 4, "minute": 27}
